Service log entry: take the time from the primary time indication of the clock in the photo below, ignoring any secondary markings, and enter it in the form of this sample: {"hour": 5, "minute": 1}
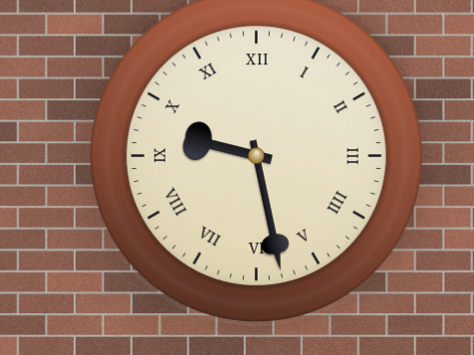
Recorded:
{"hour": 9, "minute": 28}
